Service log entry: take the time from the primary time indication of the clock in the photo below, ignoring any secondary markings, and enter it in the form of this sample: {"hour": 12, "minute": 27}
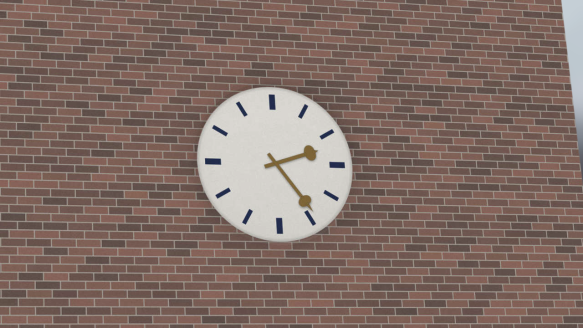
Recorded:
{"hour": 2, "minute": 24}
